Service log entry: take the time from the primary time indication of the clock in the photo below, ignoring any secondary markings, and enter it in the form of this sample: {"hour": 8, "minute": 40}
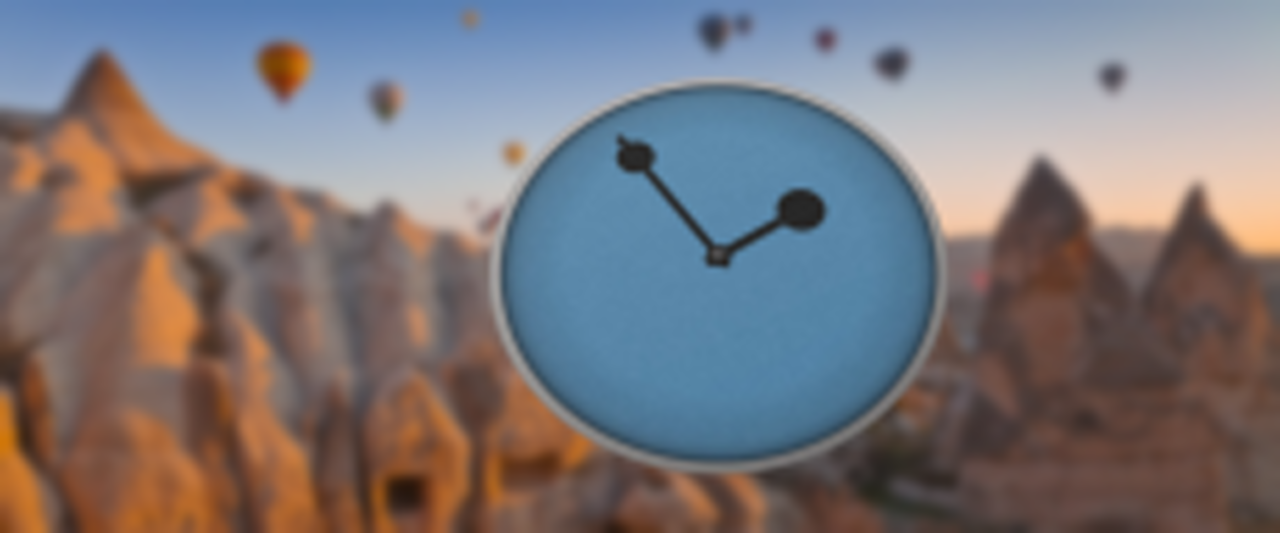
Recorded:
{"hour": 1, "minute": 54}
